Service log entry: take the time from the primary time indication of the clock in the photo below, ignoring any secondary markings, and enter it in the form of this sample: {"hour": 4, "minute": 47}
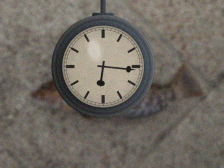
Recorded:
{"hour": 6, "minute": 16}
